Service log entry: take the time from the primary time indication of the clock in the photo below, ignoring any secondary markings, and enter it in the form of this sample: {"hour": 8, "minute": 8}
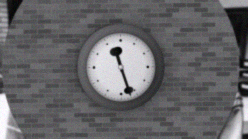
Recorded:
{"hour": 11, "minute": 27}
